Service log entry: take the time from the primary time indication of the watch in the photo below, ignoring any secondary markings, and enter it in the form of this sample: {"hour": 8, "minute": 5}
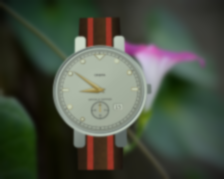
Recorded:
{"hour": 8, "minute": 51}
